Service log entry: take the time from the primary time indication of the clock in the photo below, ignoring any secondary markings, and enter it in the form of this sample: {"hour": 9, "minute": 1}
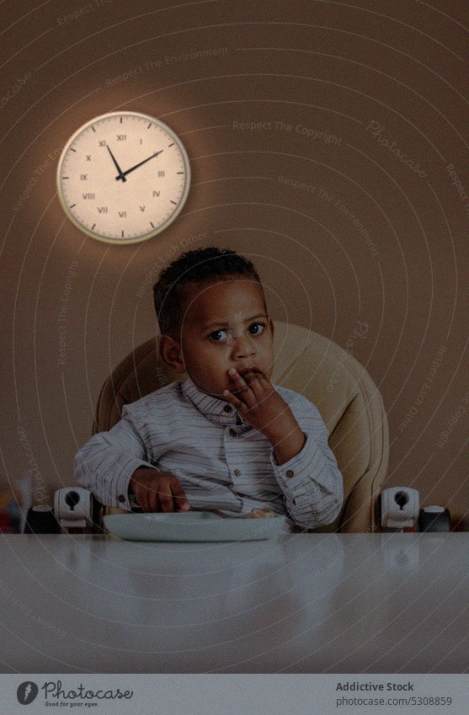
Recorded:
{"hour": 11, "minute": 10}
